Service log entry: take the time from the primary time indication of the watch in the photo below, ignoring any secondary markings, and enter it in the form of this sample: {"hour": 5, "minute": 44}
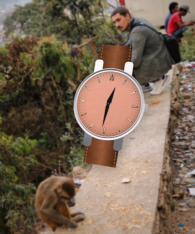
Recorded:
{"hour": 12, "minute": 31}
